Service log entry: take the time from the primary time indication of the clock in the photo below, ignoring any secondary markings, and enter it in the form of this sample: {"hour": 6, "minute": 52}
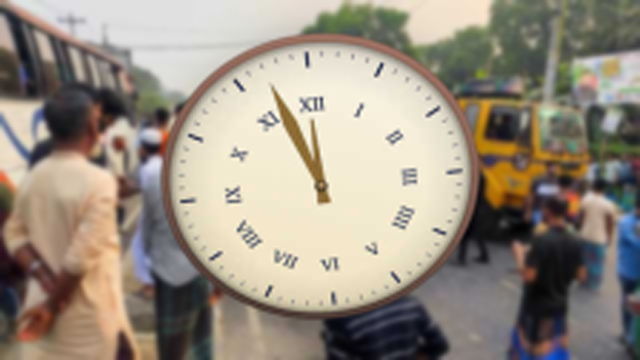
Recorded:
{"hour": 11, "minute": 57}
